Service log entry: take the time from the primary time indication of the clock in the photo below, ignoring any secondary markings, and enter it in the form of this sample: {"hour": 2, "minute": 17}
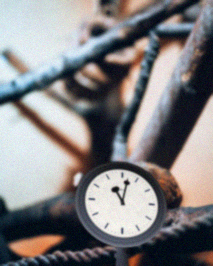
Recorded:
{"hour": 11, "minute": 2}
